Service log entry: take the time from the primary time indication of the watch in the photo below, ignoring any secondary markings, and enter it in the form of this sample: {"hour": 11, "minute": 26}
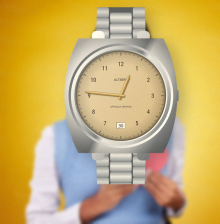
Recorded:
{"hour": 12, "minute": 46}
